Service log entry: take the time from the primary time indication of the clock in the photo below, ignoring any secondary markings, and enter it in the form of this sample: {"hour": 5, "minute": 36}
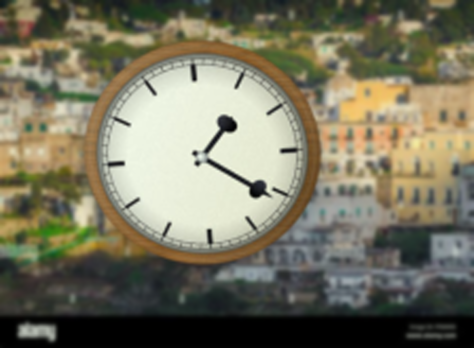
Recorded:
{"hour": 1, "minute": 21}
